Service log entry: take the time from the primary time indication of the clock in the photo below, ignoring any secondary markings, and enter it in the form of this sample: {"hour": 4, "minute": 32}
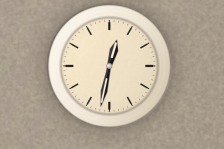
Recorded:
{"hour": 12, "minute": 32}
